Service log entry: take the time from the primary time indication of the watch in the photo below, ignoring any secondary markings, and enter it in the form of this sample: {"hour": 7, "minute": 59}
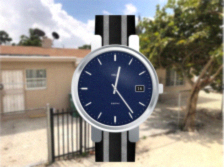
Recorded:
{"hour": 12, "minute": 24}
